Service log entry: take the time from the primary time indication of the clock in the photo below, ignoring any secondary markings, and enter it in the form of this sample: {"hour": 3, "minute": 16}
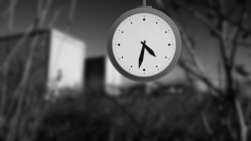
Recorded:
{"hour": 4, "minute": 32}
